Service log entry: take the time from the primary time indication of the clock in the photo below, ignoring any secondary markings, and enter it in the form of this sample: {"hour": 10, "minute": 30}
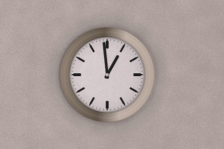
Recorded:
{"hour": 12, "minute": 59}
